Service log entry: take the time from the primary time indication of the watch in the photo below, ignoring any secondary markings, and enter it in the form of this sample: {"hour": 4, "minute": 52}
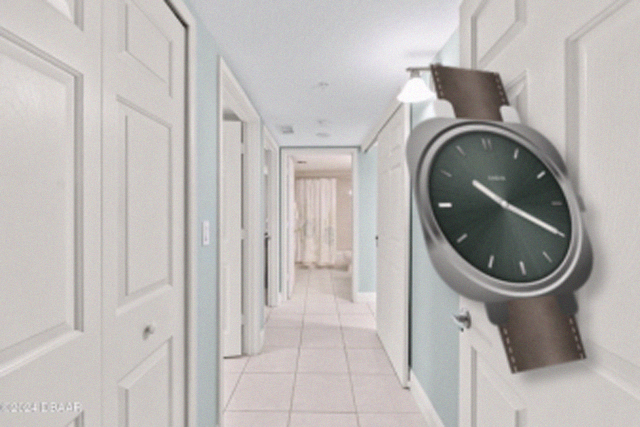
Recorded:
{"hour": 10, "minute": 20}
